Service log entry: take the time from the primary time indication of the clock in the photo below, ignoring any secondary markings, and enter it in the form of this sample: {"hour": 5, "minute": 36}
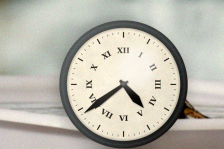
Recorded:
{"hour": 4, "minute": 39}
